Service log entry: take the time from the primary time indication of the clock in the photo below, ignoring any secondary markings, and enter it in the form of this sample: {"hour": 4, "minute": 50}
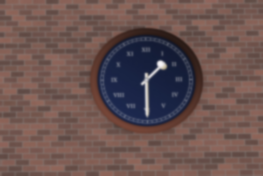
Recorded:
{"hour": 1, "minute": 30}
